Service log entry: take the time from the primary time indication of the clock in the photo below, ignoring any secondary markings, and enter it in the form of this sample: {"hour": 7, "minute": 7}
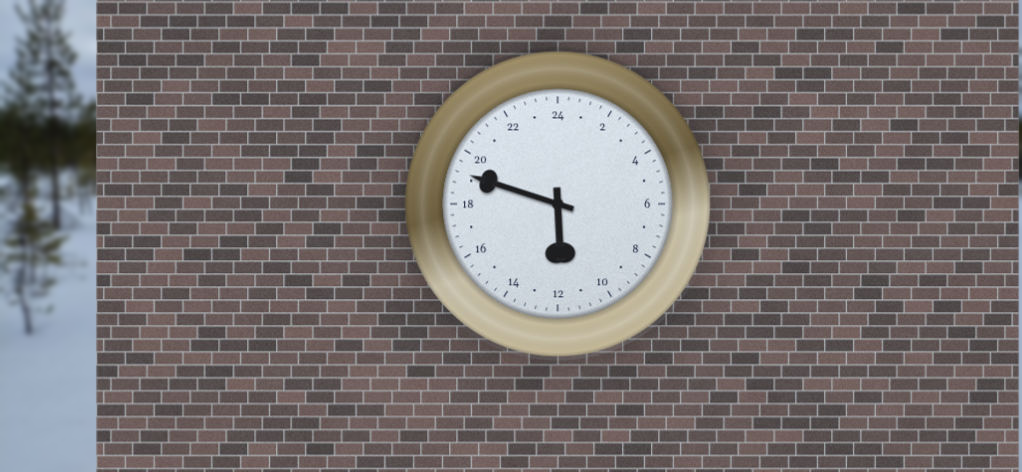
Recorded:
{"hour": 11, "minute": 48}
